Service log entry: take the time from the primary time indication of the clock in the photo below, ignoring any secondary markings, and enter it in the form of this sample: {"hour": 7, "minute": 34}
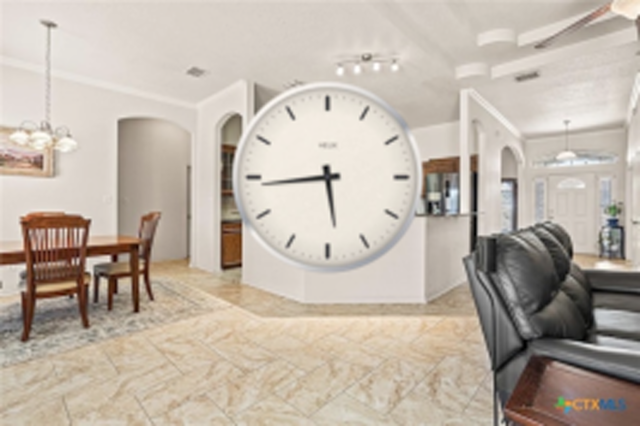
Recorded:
{"hour": 5, "minute": 44}
